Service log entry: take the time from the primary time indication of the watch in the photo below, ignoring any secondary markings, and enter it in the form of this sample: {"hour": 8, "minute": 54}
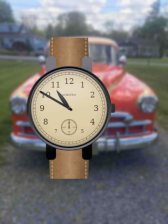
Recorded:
{"hour": 10, "minute": 50}
